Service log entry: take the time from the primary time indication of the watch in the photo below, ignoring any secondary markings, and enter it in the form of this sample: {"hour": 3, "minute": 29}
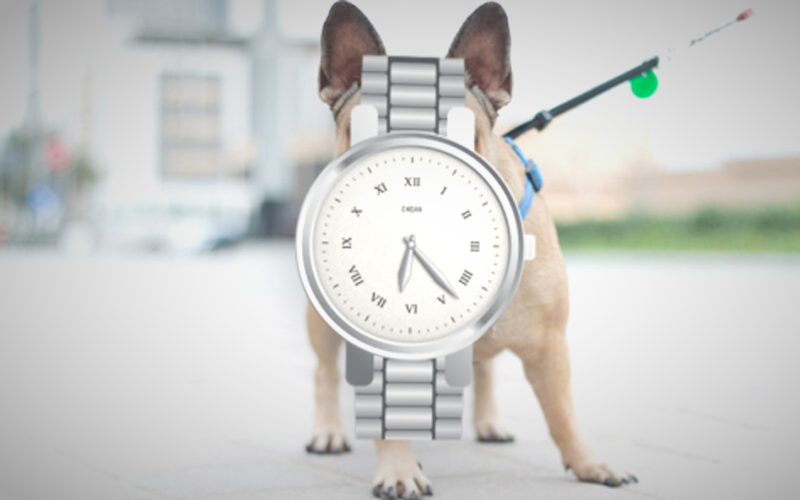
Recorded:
{"hour": 6, "minute": 23}
